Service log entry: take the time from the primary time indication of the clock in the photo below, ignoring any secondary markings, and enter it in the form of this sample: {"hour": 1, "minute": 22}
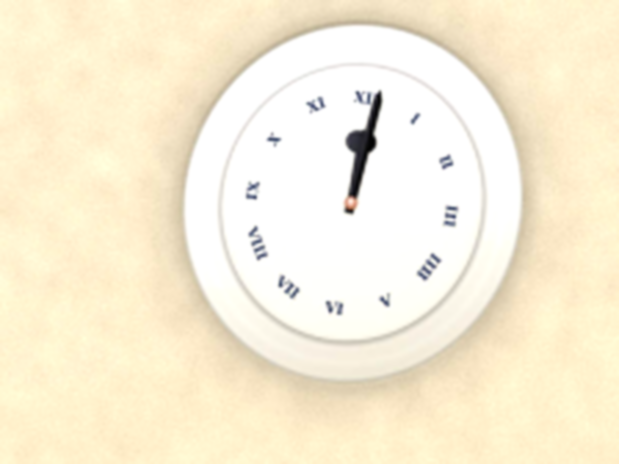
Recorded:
{"hour": 12, "minute": 1}
